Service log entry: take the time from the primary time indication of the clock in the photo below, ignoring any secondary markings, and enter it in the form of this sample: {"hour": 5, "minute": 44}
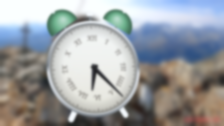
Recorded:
{"hour": 6, "minute": 23}
